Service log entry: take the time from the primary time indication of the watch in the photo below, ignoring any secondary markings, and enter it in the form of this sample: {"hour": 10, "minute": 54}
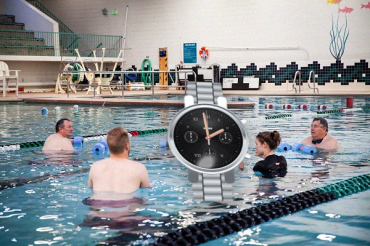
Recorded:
{"hour": 1, "minute": 59}
